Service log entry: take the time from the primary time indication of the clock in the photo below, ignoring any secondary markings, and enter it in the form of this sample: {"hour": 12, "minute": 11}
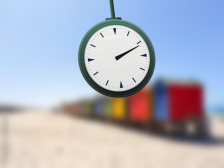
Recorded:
{"hour": 2, "minute": 11}
